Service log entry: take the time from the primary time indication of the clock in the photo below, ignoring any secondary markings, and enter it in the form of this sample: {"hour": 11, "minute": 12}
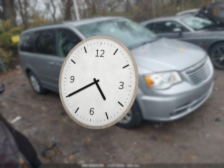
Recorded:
{"hour": 4, "minute": 40}
